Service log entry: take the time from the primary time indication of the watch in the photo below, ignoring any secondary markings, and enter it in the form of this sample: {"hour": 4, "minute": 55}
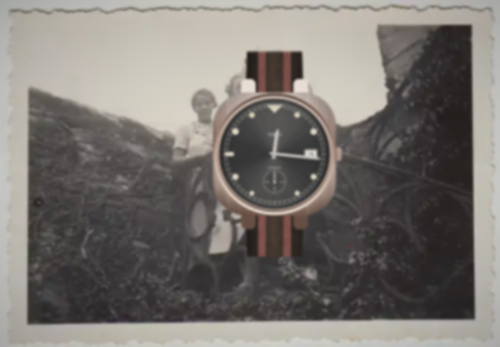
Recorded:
{"hour": 12, "minute": 16}
